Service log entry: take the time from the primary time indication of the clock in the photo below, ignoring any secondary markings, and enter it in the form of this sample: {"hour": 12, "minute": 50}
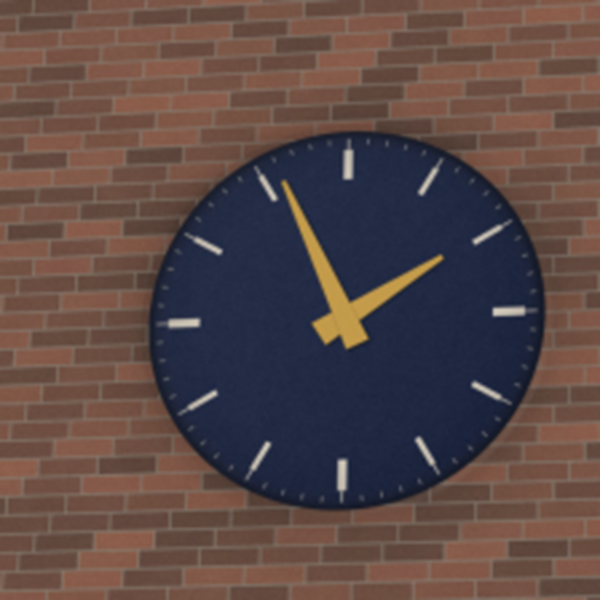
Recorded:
{"hour": 1, "minute": 56}
